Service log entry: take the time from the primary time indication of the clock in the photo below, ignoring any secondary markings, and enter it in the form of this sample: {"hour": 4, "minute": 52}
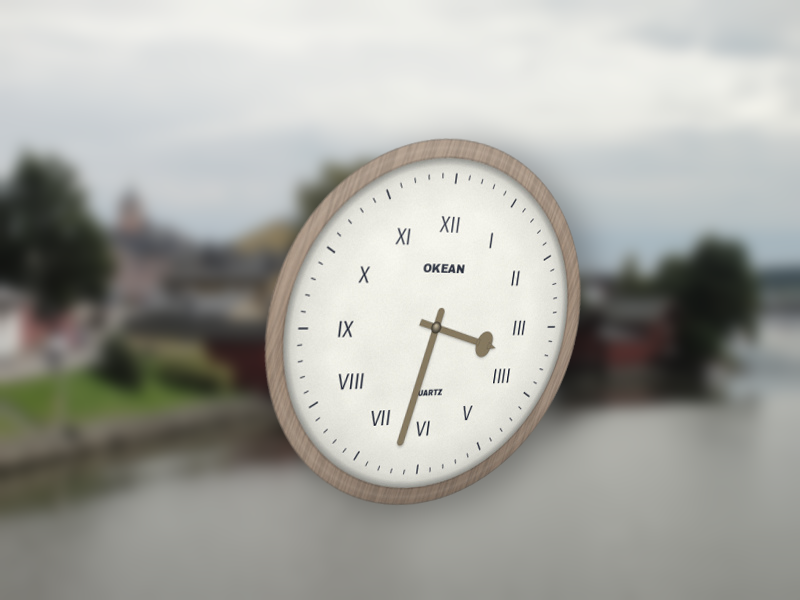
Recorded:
{"hour": 3, "minute": 32}
